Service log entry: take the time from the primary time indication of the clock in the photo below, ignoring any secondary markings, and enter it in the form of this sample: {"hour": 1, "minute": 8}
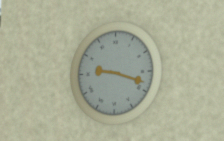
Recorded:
{"hour": 9, "minute": 18}
